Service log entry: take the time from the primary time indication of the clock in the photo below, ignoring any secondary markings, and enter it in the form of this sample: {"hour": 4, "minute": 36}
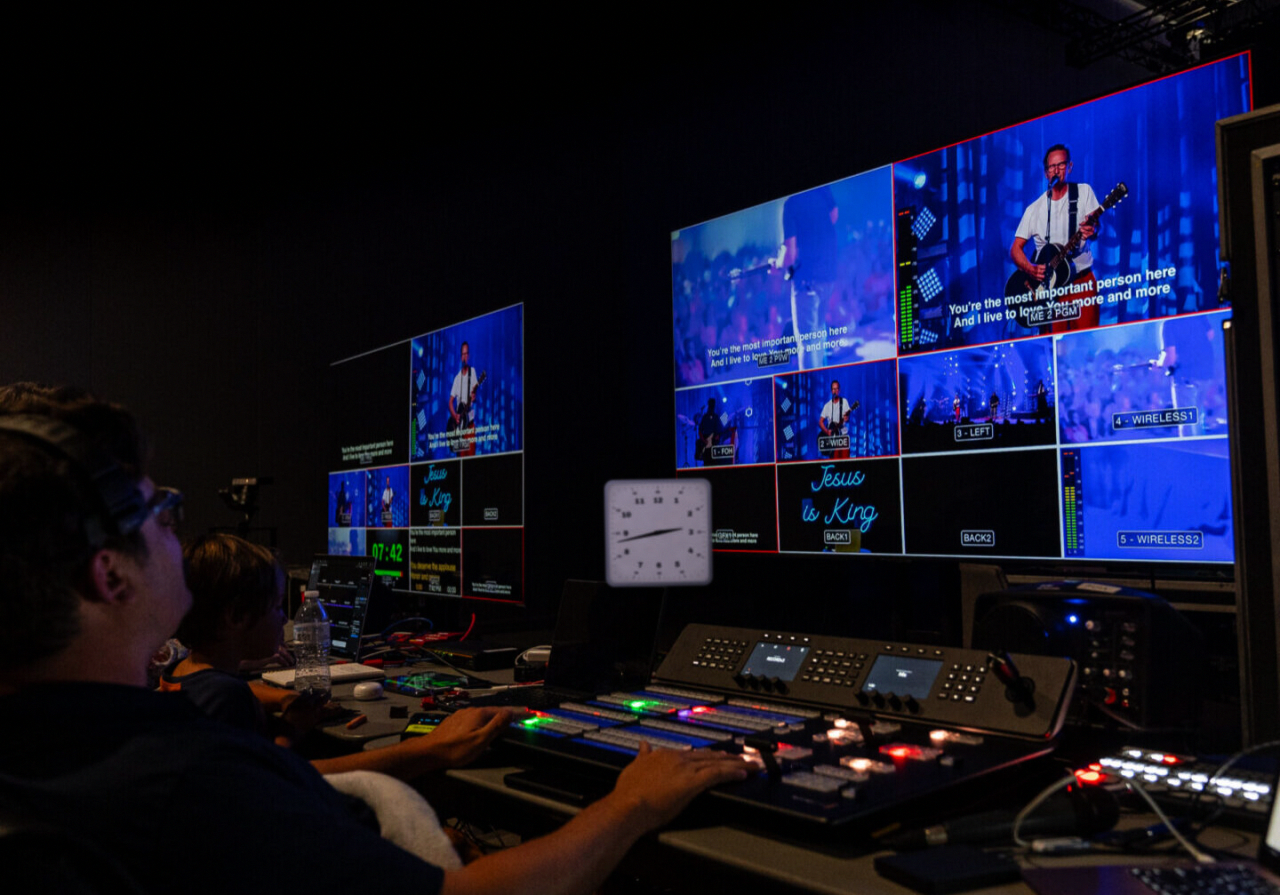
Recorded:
{"hour": 2, "minute": 43}
